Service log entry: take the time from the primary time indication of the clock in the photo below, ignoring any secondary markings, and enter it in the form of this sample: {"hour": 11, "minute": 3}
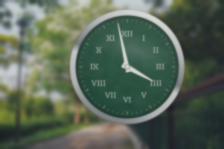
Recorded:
{"hour": 3, "minute": 58}
